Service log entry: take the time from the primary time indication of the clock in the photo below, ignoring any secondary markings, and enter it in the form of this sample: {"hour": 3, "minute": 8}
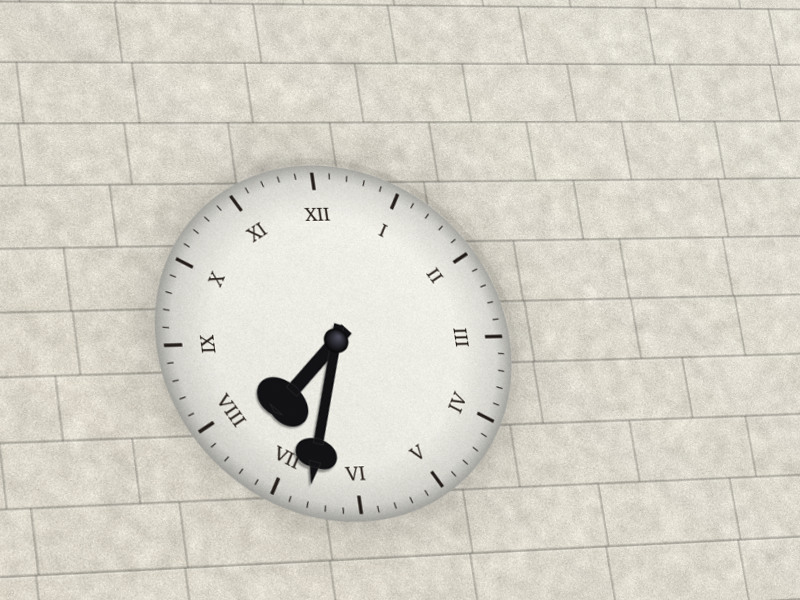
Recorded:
{"hour": 7, "minute": 33}
